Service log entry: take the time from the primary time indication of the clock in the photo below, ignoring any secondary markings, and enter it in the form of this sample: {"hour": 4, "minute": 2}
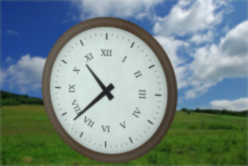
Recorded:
{"hour": 10, "minute": 38}
